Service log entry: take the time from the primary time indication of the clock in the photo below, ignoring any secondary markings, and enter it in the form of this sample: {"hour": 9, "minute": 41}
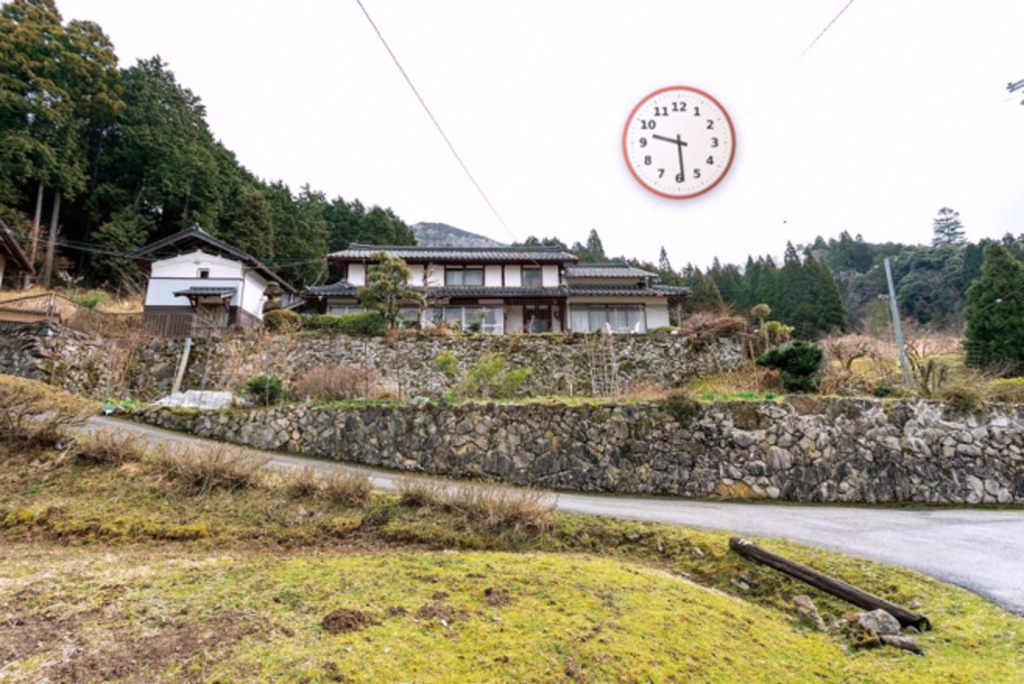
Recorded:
{"hour": 9, "minute": 29}
